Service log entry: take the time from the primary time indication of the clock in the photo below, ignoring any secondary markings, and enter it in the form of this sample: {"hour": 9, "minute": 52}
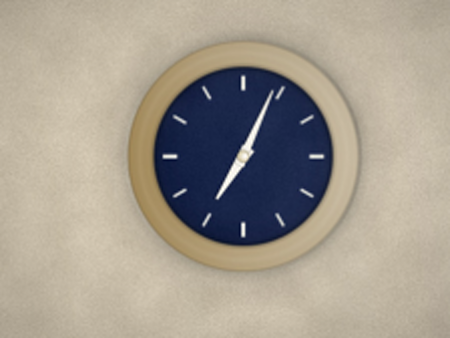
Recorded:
{"hour": 7, "minute": 4}
